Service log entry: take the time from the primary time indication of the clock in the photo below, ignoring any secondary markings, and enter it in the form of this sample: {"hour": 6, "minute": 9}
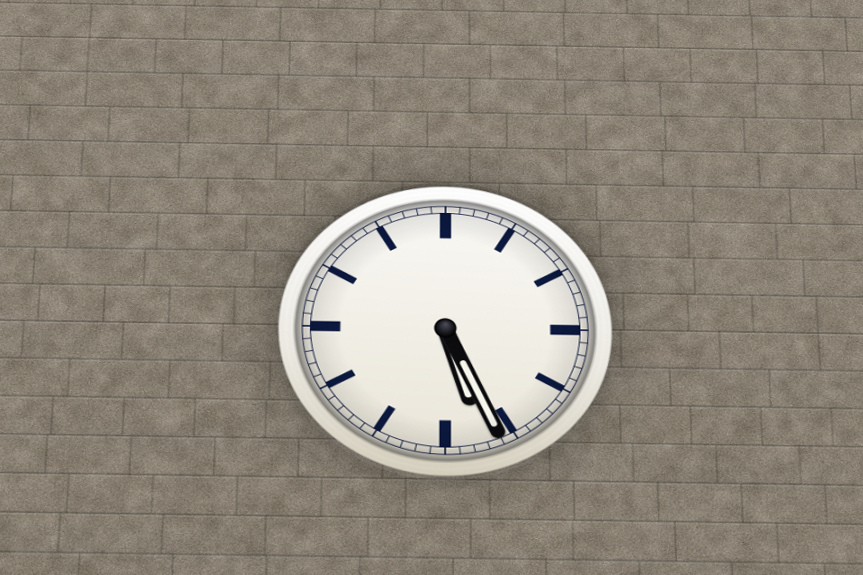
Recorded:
{"hour": 5, "minute": 26}
